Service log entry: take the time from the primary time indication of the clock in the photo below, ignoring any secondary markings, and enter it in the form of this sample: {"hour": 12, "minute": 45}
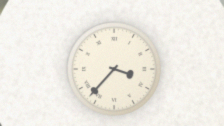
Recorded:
{"hour": 3, "minute": 37}
